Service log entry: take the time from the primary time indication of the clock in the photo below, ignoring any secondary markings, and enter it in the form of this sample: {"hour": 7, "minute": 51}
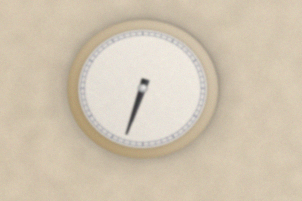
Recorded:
{"hour": 6, "minute": 33}
